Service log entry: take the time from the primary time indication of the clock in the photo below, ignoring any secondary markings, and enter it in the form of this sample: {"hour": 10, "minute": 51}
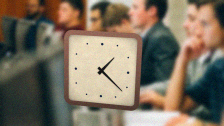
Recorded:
{"hour": 1, "minute": 22}
